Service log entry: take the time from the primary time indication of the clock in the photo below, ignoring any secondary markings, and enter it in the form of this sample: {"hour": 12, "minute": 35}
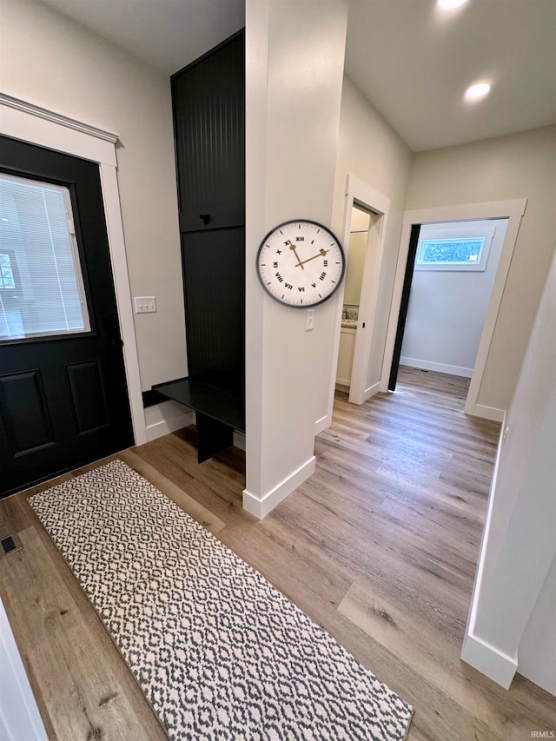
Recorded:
{"hour": 11, "minute": 11}
